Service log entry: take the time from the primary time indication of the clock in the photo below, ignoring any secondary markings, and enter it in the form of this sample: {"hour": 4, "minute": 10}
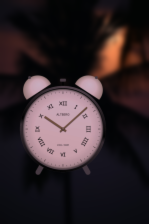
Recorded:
{"hour": 10, "minute": 8}
